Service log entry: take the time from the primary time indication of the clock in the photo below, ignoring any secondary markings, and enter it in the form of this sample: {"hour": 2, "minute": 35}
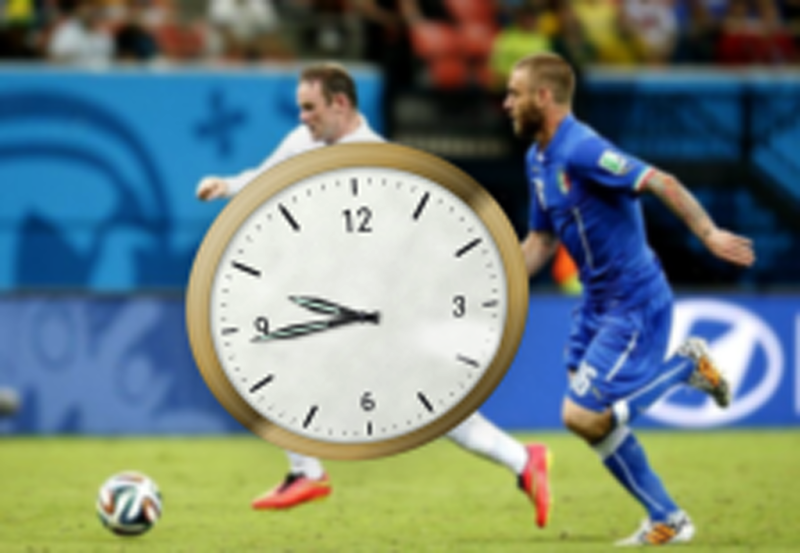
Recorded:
{"hour": 9, "minute": 44}
